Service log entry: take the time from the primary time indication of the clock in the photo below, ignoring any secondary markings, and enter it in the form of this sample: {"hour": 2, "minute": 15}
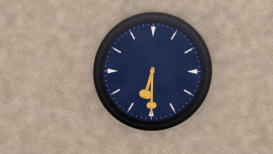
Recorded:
{"hour": 6, "minute": 30}
